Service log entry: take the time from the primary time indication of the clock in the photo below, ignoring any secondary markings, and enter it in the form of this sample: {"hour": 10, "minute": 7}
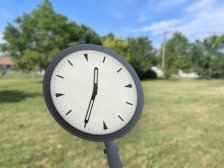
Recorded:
{"hour": 12, "minute": 35}
